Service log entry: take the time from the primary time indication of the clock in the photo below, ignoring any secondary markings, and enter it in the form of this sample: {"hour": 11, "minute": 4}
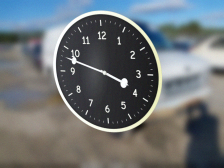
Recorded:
{"hour": 3, "minute": 48}
